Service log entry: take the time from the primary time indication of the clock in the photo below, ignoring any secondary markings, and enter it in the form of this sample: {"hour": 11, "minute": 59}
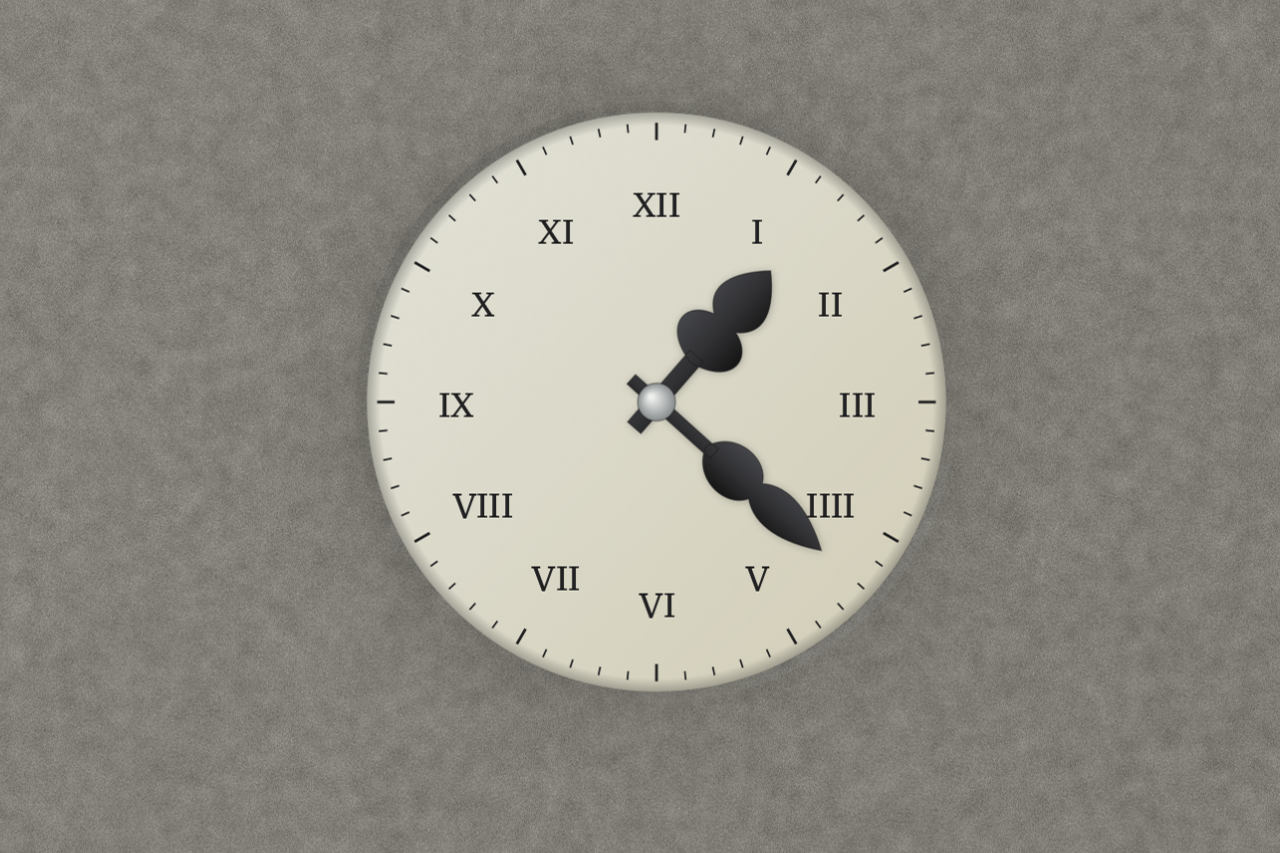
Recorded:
{"hour": 1, "minute": 22}
